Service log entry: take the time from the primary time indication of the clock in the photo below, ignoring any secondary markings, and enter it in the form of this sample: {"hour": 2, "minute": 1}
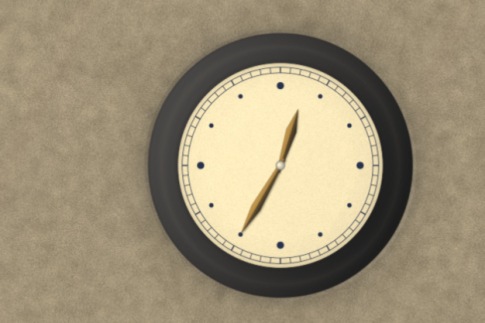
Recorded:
{"hour": 12, "minute": 35}
